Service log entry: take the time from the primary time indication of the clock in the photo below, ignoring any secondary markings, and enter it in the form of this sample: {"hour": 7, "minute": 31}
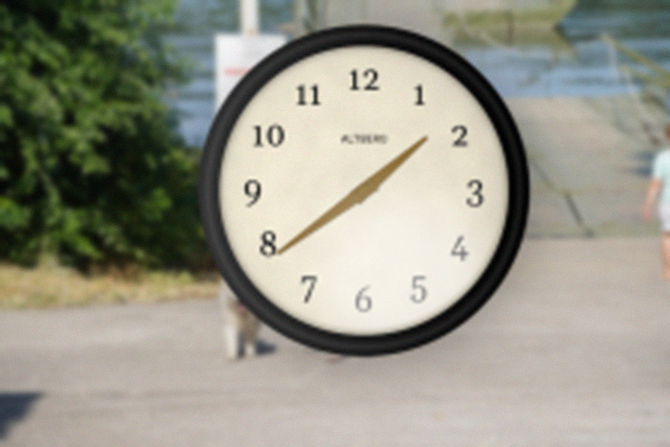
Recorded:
{"hour": 1, "minute": 39}
